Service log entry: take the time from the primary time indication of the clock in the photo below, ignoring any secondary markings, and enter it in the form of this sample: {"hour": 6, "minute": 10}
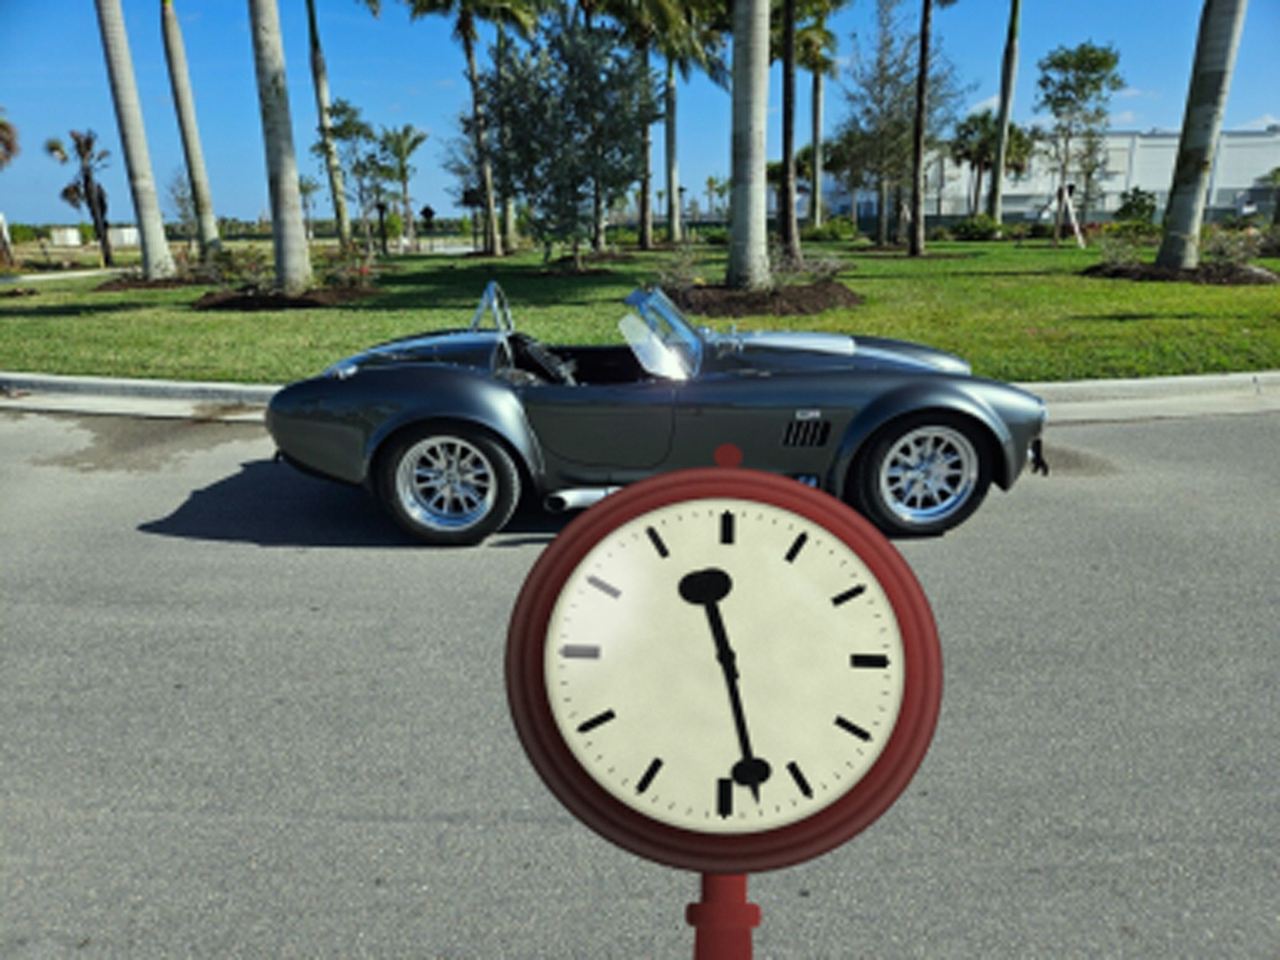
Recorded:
{"hour": 11, "minute": 28}
